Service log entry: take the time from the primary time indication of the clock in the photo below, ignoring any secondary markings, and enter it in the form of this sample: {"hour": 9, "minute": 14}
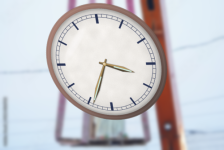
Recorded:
{"hour": 3, "minute": 34}
